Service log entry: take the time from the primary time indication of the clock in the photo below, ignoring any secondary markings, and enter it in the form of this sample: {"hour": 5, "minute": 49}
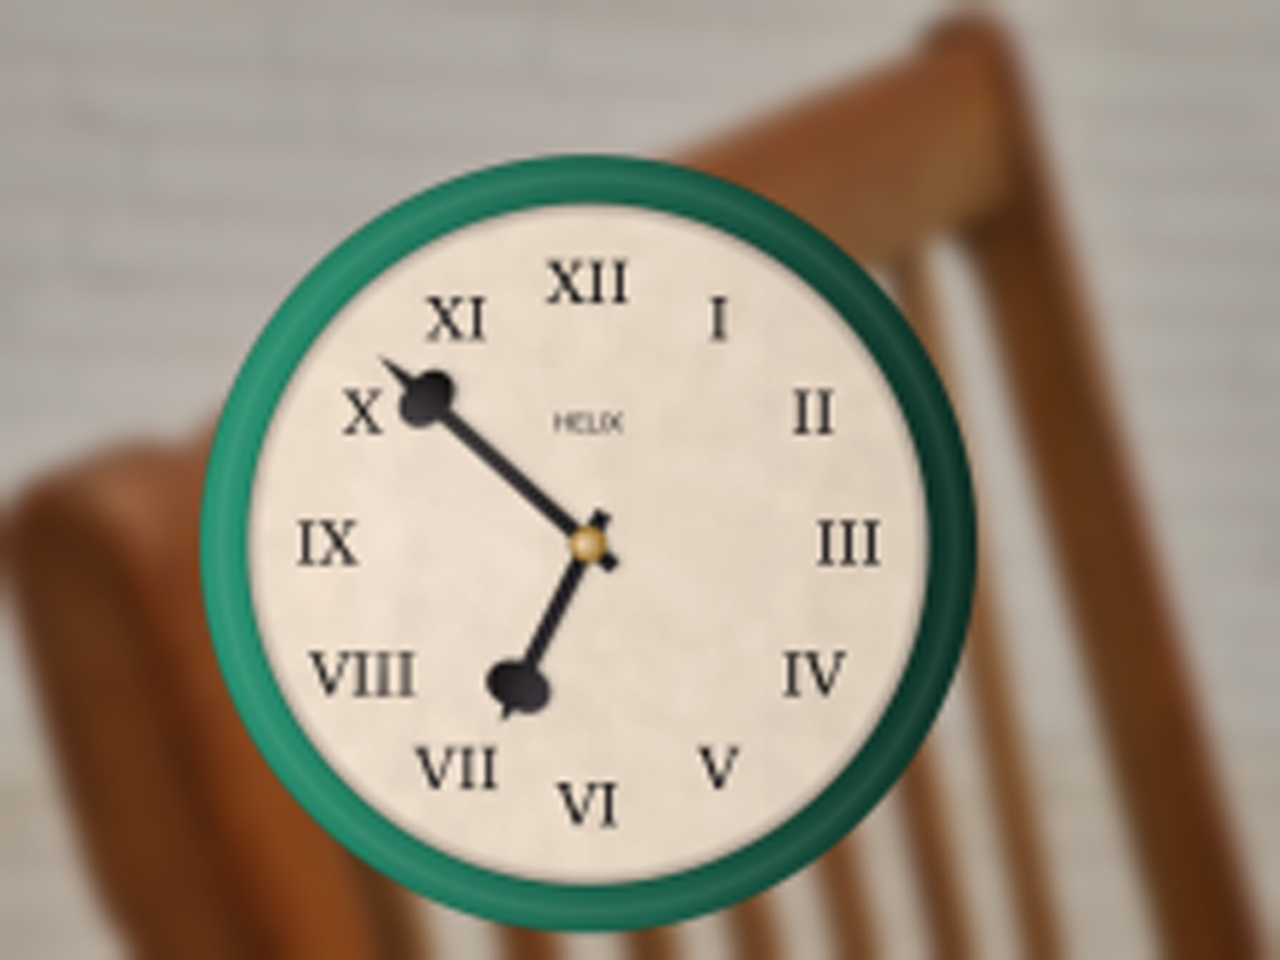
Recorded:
{"hour": 6, "minute": 52}
